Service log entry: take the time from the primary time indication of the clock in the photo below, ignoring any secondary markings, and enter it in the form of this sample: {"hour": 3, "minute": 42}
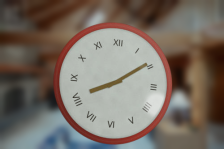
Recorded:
{"hour": 8, "minute": 9}
